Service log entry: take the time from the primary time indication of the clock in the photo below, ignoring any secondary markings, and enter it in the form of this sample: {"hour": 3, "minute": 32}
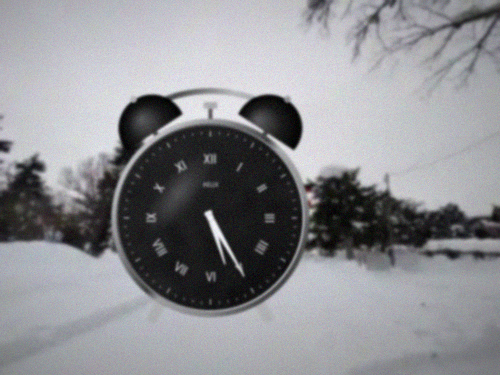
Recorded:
{"hour": 5, "minute": 25}
